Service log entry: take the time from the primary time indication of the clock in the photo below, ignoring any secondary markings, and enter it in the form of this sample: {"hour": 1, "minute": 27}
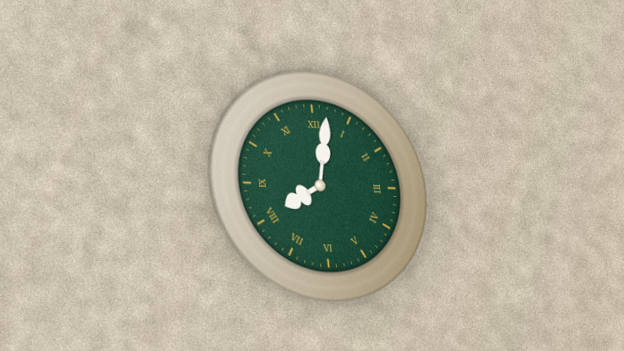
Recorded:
{"hour": 8, "minute": 2}
